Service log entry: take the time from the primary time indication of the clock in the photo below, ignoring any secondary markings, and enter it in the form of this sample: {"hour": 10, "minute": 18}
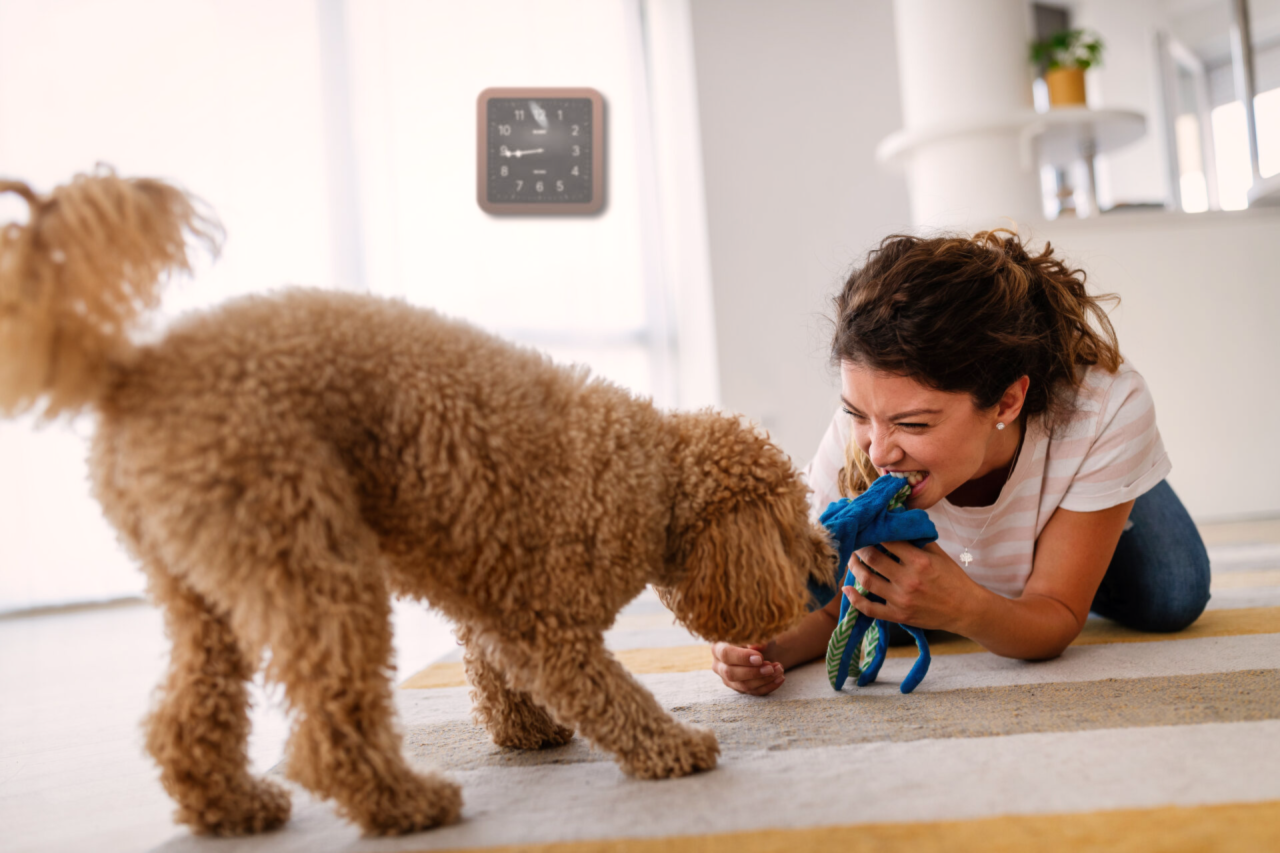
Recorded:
{"hour": 8, "minute": 44}
